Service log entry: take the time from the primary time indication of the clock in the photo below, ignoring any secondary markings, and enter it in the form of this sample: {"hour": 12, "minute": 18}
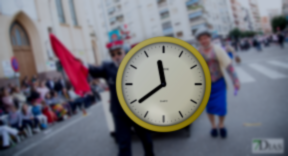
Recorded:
{"hour": 11, "minute": 39}
